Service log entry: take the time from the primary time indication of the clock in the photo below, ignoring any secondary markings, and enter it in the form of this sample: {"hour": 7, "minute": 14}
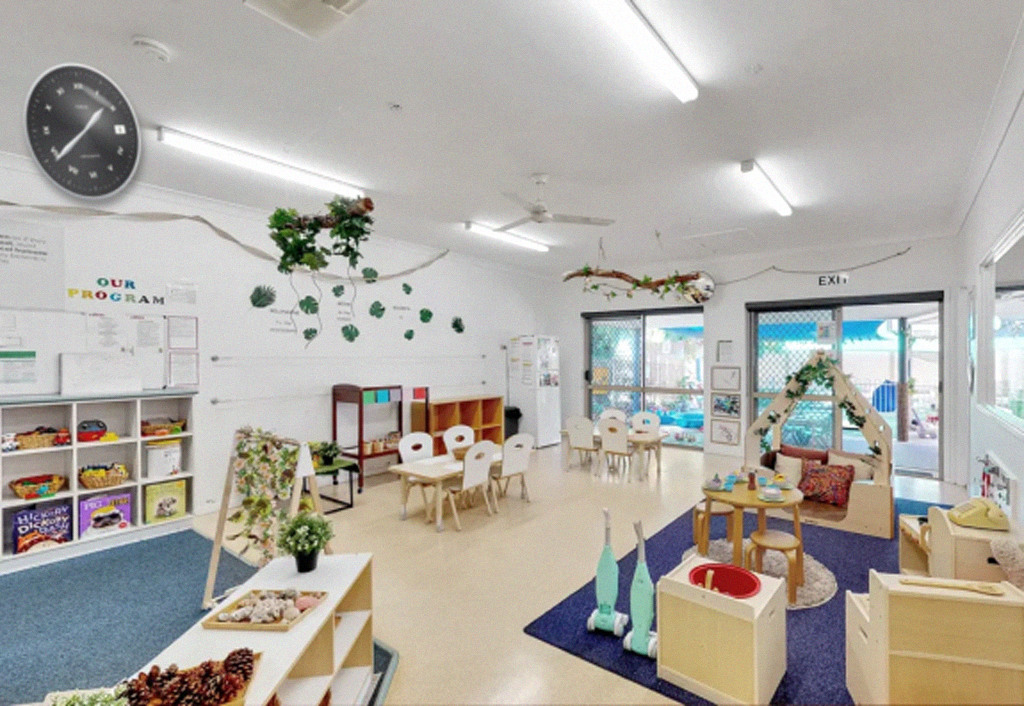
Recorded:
{"hour": 1, "minute": 39}
